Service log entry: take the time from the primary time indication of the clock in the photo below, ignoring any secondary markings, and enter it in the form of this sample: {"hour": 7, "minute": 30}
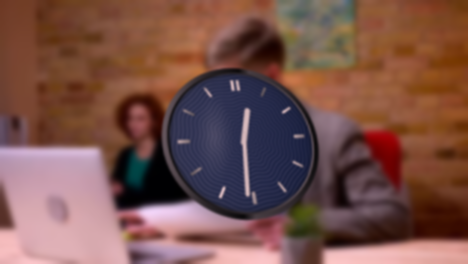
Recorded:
{"hour": 12, "minute": 31}
